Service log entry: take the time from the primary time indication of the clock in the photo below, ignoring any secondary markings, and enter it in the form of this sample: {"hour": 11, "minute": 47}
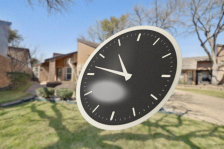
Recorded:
{"hour": 10, "minute": 47}
